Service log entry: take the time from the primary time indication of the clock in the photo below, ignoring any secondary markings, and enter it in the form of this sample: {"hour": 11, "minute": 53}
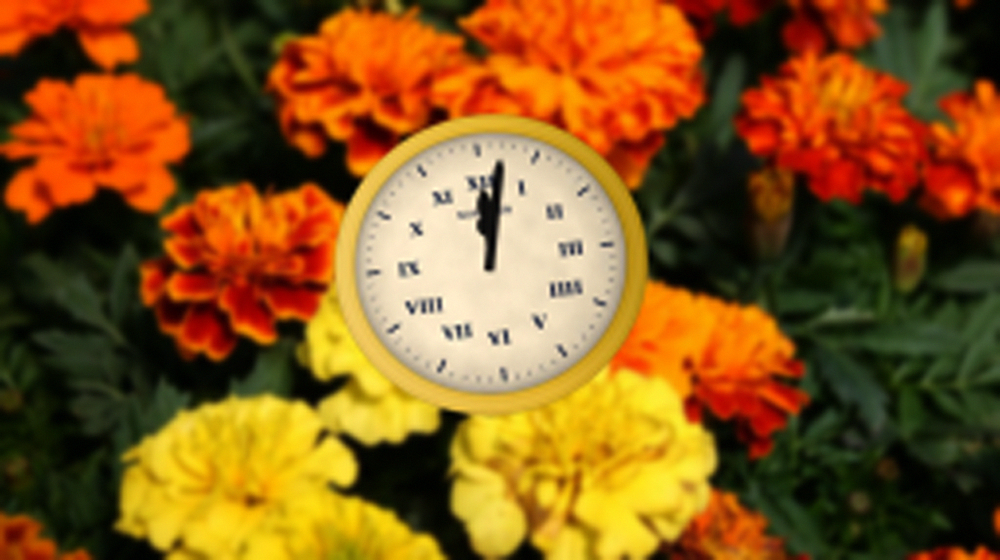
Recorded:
{"hour": 12, "minute": 2}
